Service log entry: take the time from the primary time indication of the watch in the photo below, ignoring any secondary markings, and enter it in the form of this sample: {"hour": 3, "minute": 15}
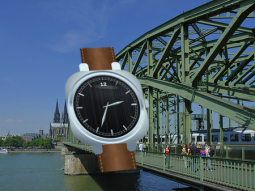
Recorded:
{"hour": 2, "minute": 34}
